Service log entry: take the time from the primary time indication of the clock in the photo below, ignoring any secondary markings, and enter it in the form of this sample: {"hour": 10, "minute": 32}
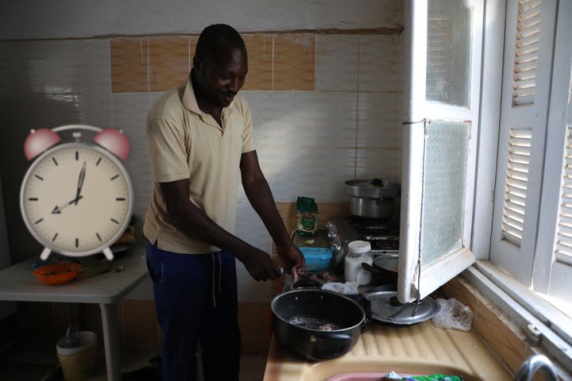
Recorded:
{"hour": 8, "minute": 2}
